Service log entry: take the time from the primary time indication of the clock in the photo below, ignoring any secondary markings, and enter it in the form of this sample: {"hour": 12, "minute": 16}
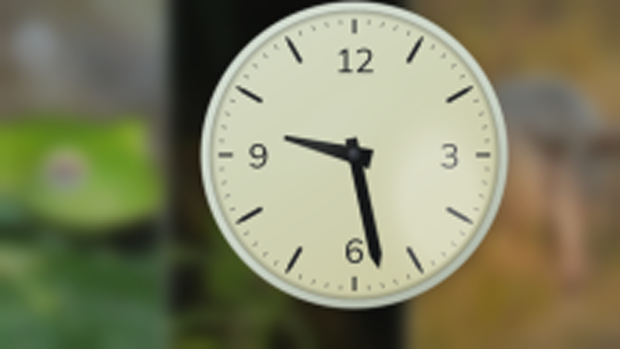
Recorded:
{"hour": 9, "minute": 28}
